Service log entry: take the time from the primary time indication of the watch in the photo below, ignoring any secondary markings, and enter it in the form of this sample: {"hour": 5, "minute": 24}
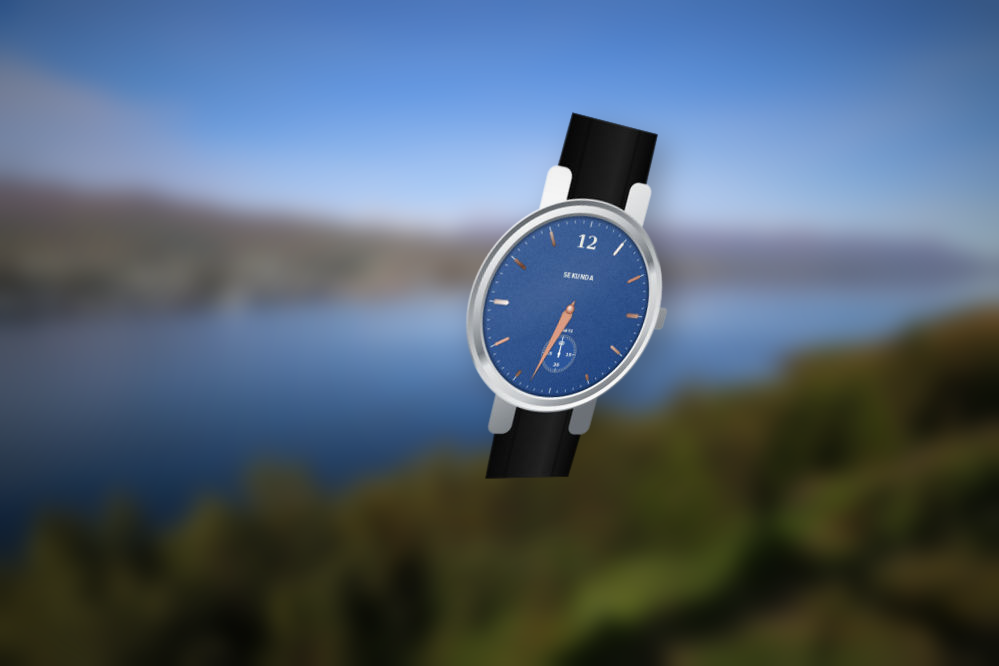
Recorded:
{"hour": 6, "minute": 33}
